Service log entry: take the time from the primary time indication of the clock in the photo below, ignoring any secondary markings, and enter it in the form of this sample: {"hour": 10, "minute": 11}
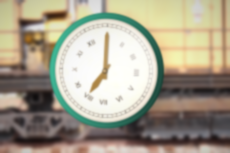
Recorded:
{"hour": 8, "minute": 5}
